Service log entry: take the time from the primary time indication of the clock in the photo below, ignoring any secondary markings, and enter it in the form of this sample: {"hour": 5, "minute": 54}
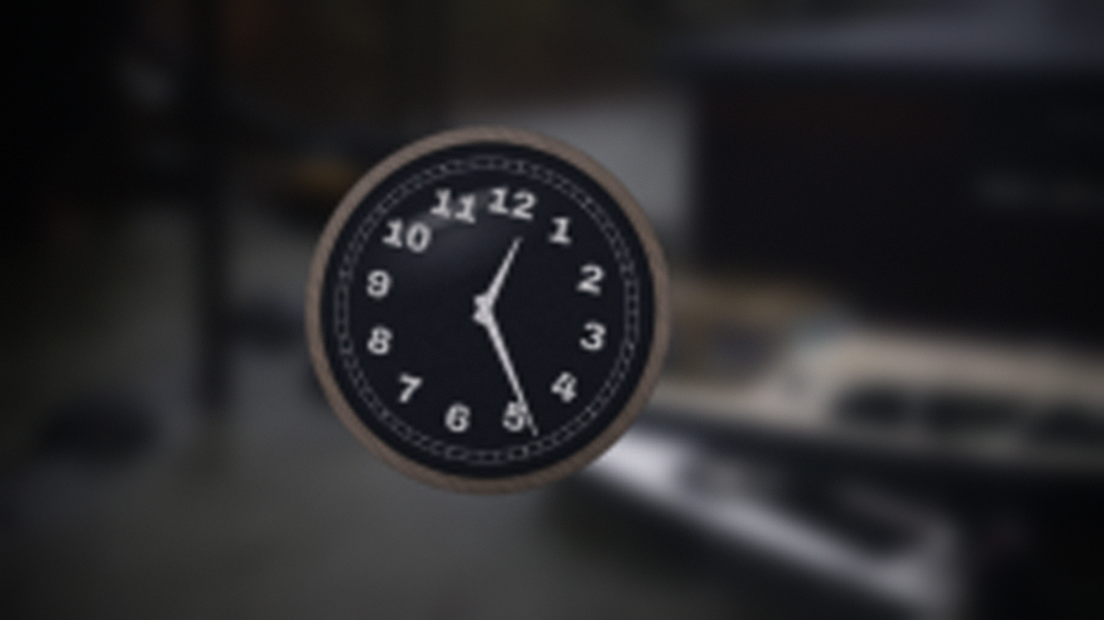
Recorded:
{"hour": 12, "minute": 24}
